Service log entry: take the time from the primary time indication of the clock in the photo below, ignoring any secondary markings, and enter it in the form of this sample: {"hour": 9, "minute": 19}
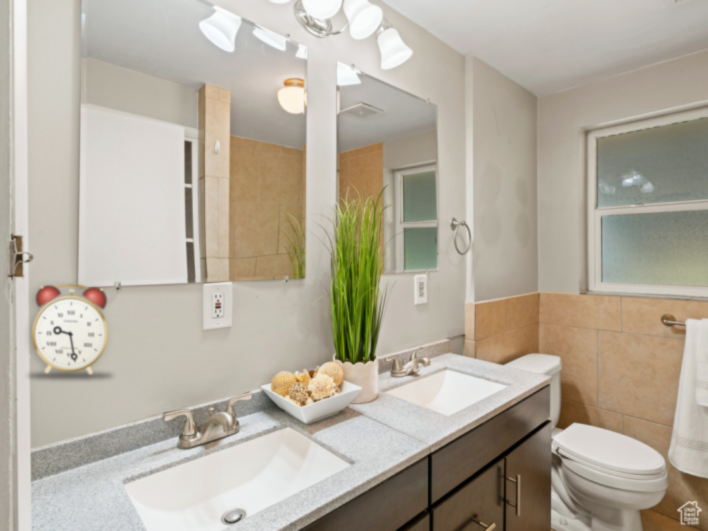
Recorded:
{"hour": 9, "minute": 28}
